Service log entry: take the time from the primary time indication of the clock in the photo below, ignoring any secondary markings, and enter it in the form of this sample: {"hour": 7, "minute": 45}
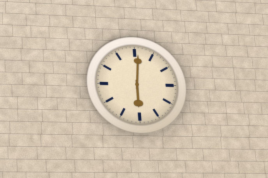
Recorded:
{"hour": 6, "minute": 1}
